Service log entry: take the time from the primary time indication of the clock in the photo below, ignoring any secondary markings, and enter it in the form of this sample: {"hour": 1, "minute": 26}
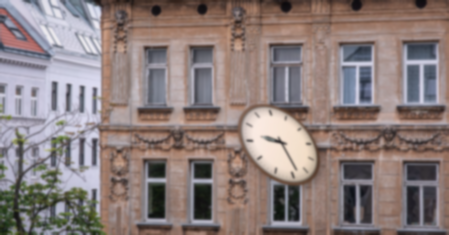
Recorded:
{"hour": 9, "minute": 28}
